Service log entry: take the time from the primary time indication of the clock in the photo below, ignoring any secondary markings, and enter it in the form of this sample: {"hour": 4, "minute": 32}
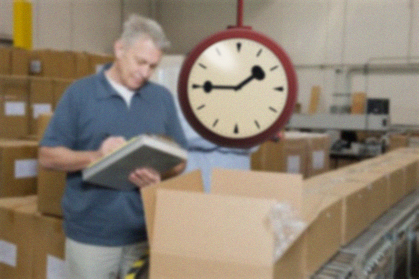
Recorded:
{"hour": 1, "minute": 45}
